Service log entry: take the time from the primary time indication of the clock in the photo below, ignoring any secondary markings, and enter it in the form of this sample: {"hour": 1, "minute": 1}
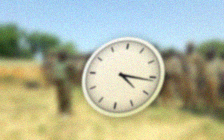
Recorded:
{"hour": 4, "minute": 16}
